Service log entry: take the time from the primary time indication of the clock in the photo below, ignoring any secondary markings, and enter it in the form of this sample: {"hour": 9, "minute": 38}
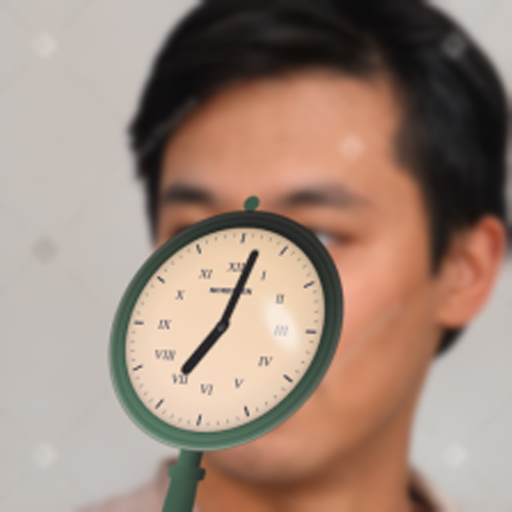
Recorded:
{"hour": 7, "minute": 2}
